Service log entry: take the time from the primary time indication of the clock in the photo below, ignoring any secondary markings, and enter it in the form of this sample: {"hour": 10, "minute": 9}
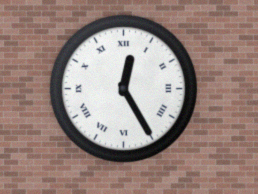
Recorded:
{"hour": 12, "minute": 25}
